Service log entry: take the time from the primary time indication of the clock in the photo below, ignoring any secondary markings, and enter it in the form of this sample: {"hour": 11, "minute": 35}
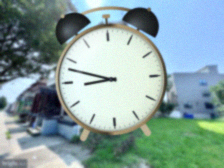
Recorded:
{"hour": 8, "minute": 48}
